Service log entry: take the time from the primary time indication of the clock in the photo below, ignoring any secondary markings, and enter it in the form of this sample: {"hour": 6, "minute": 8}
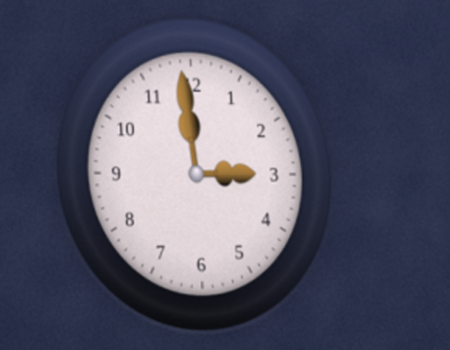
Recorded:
{"hour": 2, "minute": 59}
